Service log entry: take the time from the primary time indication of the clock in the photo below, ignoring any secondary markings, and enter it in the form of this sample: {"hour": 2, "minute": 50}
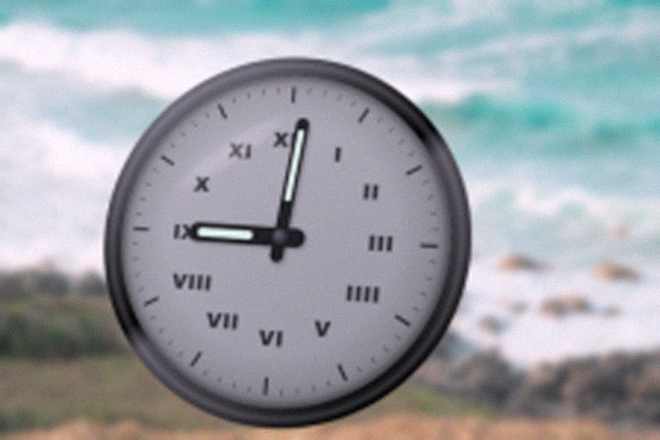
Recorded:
{"hour": 9, "minute": 1}
